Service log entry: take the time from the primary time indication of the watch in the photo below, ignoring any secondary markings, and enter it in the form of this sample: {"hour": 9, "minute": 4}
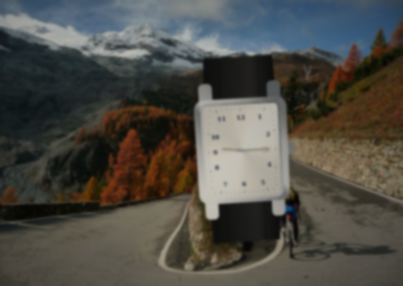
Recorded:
{"hour": 9, "minute": 15}
